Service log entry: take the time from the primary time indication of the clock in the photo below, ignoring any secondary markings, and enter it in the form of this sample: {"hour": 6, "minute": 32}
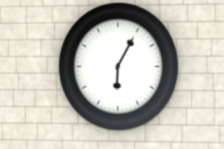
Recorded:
{"hour": 6, "minute": 5}
